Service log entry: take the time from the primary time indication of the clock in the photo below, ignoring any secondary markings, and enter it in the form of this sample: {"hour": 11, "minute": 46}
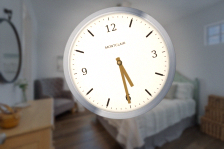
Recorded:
{"hour": 5, "minute": 30}
